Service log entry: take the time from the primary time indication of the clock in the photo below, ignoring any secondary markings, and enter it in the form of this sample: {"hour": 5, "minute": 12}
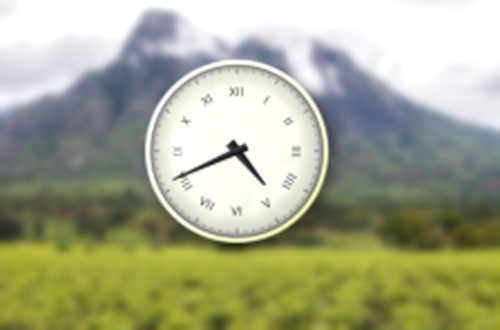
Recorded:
{"hour": 4, "minute": 41}
